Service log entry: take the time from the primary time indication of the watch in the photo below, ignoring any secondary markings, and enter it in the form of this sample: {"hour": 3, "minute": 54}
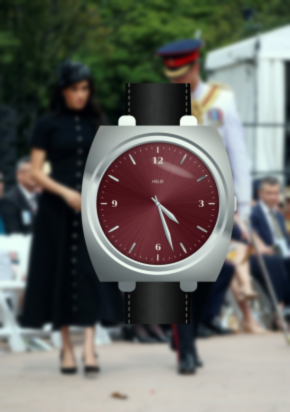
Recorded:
{"hour": 4, "minute": 27}
